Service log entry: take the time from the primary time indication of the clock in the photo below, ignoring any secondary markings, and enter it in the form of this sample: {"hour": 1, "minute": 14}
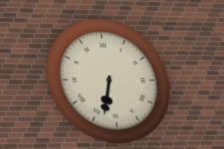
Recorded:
{"hour": 6, "minute": 33}
